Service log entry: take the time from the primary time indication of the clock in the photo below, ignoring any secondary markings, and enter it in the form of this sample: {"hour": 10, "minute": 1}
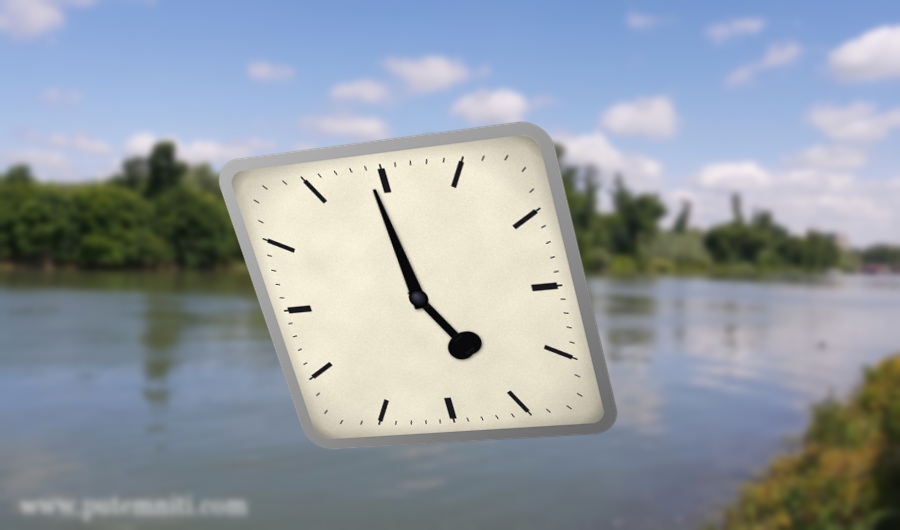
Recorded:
{"hour": 4, "minute": 59}
